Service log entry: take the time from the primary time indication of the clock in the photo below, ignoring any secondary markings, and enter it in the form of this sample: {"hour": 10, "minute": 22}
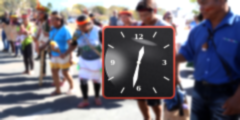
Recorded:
{"hour": 12, "minute": 32}
